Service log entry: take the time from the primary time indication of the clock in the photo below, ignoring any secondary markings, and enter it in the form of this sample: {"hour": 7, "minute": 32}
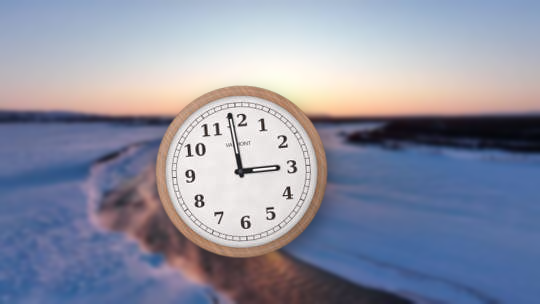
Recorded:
{"hour": 2, "minute": 59}
